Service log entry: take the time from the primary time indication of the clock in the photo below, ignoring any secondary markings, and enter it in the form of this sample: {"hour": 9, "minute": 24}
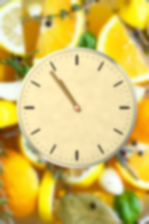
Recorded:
{"hour": 10, "minute": 54}
